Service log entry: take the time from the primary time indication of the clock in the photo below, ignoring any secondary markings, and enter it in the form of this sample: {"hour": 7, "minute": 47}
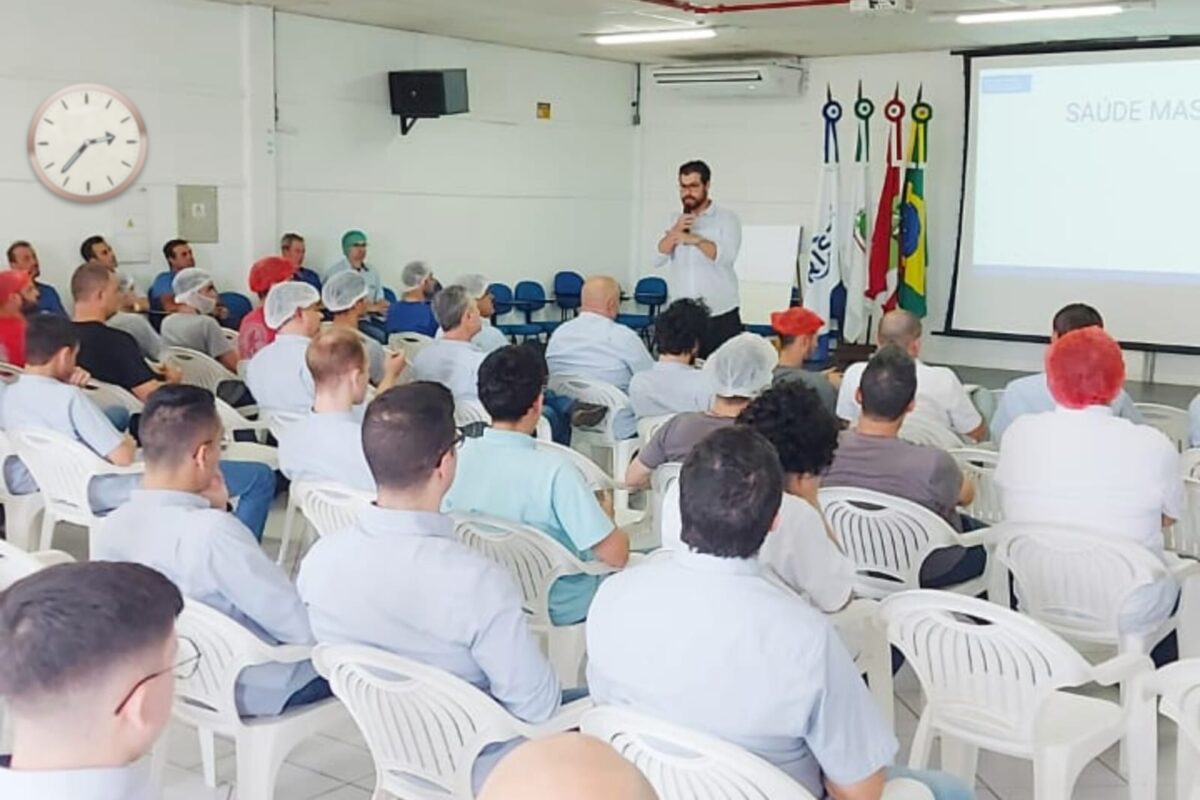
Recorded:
{"hour": 2, "minute": 37}
